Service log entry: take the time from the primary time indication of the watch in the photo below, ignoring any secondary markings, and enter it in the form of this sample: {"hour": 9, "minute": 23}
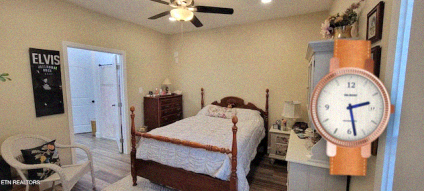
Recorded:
{"hour": 2, "minute": 28}
